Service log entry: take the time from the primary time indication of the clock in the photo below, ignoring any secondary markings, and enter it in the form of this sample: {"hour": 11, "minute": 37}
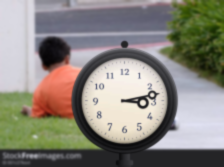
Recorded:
{"hour": 3, "minute": 13}
